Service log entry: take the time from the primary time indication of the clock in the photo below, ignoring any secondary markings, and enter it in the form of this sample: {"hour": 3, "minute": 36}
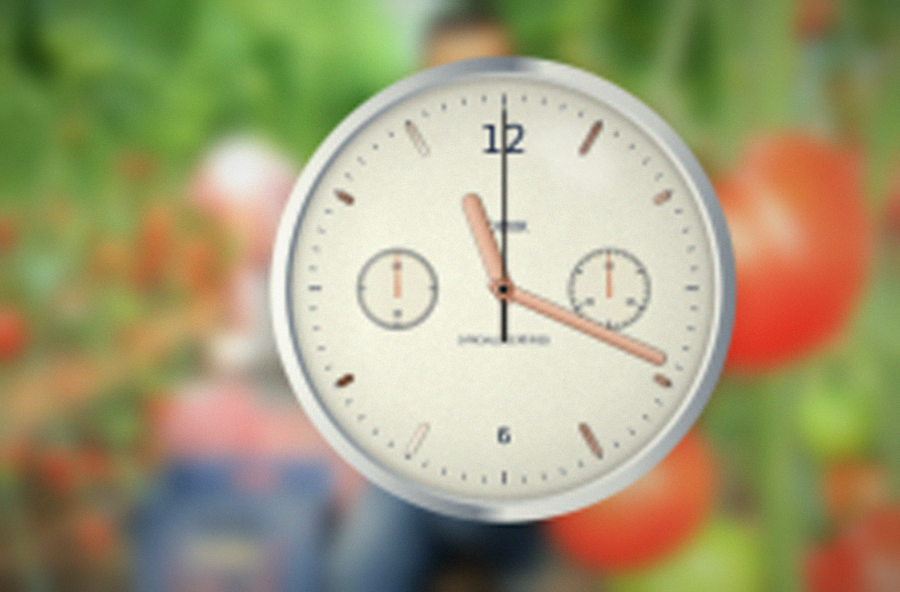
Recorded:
{"hour": 11, "minute": 19}
